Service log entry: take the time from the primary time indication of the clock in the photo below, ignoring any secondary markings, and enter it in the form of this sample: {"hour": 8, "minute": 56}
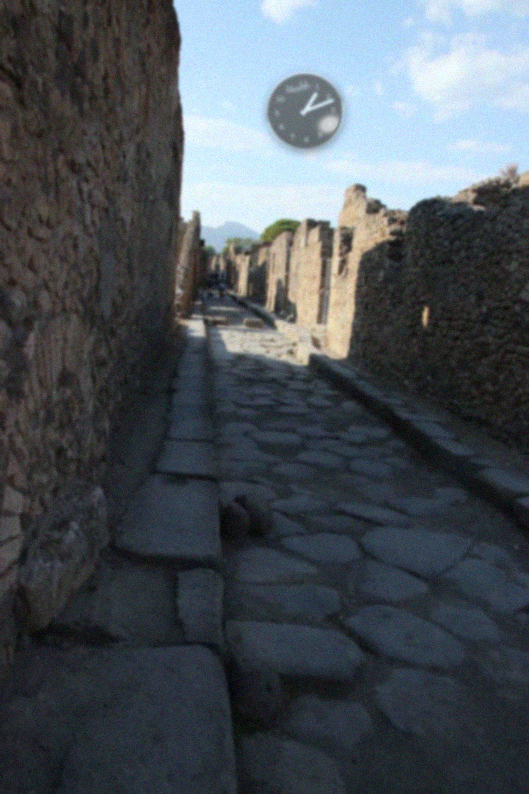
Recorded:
{"hour": 1, "minute": 12}
